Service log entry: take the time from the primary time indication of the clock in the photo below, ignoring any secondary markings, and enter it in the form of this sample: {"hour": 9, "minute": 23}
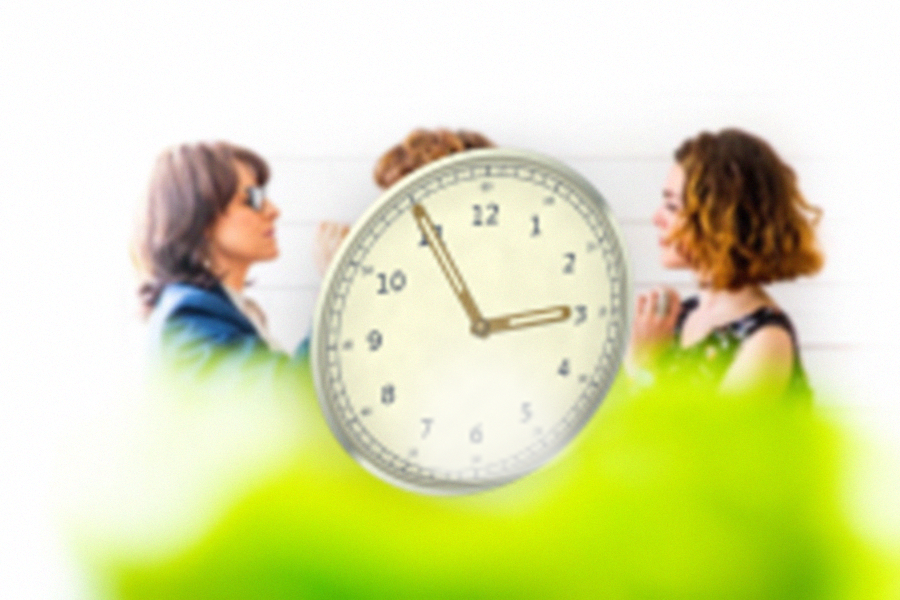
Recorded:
{"hour": 2, "minute": 55}
